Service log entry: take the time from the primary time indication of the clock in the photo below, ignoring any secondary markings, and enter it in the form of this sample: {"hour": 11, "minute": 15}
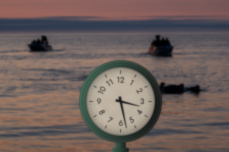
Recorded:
{"hour": 3, "minute": 28}
